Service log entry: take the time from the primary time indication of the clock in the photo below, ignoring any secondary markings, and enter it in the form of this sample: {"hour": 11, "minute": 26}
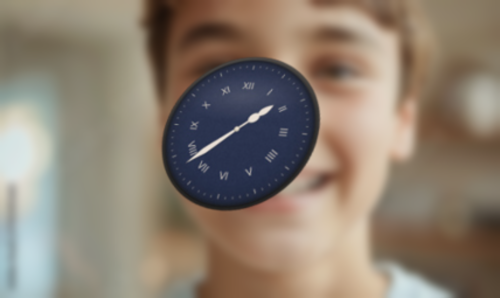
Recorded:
{"hour": 1, "minute": 38}
